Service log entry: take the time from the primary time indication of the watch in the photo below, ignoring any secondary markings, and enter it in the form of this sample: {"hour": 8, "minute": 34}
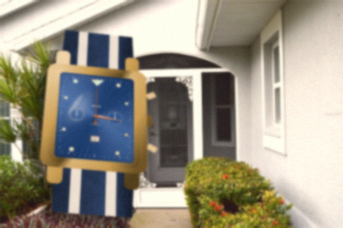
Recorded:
{"hour": 3, "minute": 16}
